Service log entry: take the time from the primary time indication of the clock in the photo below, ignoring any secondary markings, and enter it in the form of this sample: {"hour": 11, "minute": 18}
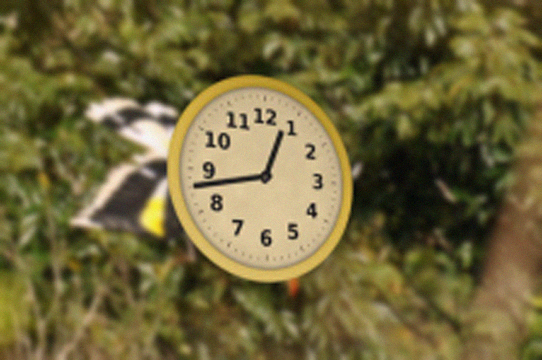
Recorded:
{"hour": 12, "minute": 43}
